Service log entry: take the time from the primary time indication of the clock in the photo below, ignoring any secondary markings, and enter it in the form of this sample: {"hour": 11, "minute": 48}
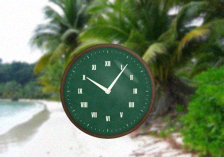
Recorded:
{"hour": 10, "minute": 6}
